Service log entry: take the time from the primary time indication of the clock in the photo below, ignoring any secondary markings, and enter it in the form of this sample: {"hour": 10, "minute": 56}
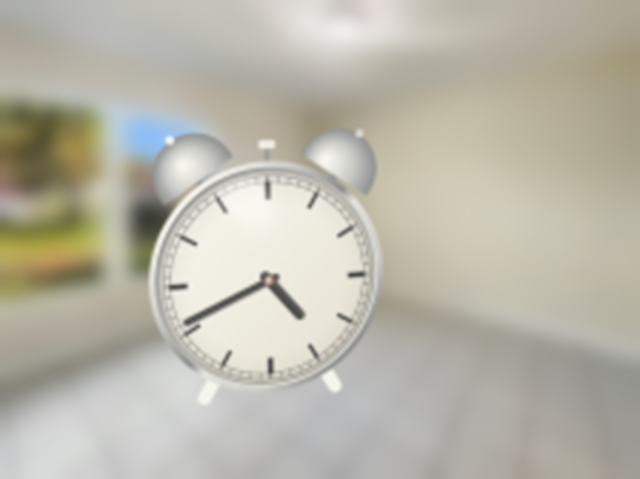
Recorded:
{"hour": 4, "minute": 41}
